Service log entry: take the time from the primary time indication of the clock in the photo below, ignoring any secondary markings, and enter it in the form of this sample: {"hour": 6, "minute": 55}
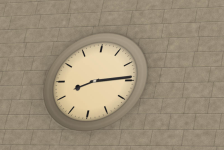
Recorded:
{"hour": 8, "minute": 14}
